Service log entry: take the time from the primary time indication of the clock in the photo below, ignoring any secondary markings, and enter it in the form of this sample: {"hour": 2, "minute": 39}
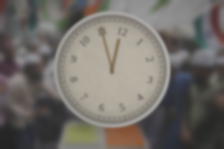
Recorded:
{"hour": 11, "minute": 55}
